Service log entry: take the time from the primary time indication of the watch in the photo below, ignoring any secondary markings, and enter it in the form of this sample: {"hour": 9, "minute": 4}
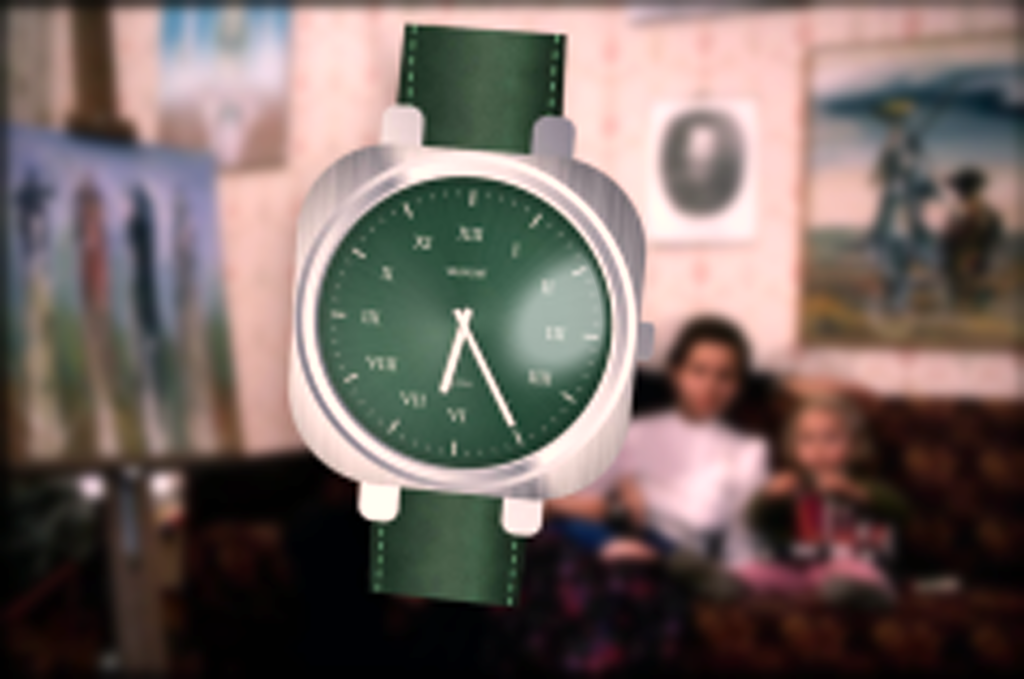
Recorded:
{"hour": 6, "minute": 25}
